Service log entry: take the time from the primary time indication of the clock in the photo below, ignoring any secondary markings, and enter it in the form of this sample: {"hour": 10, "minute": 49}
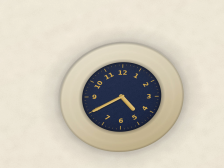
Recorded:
{"hour": 4, "minute": 40}
